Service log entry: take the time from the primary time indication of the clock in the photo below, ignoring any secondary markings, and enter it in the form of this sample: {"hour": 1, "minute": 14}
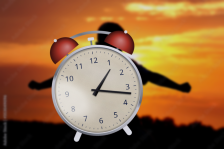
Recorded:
{"hour": 1, "minute": 17}
